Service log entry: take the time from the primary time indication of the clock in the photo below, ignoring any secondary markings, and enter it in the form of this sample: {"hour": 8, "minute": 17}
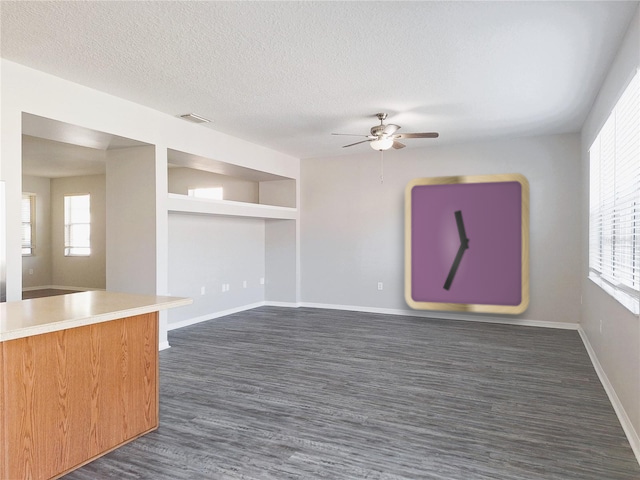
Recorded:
{"hour": 11, "minute": 34}
